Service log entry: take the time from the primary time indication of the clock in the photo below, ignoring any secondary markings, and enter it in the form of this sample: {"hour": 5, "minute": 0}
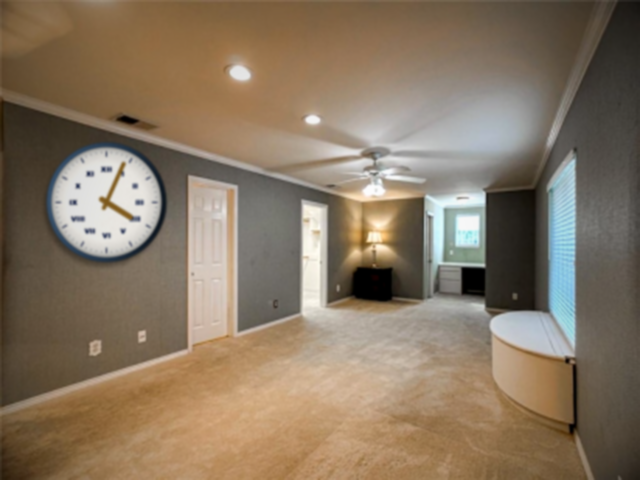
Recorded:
{"hour": 4, "minute": 4}
